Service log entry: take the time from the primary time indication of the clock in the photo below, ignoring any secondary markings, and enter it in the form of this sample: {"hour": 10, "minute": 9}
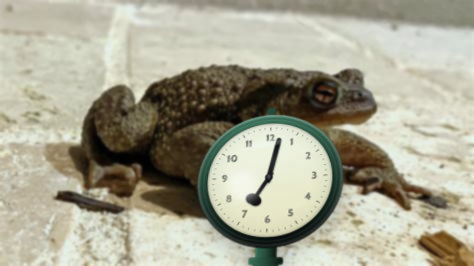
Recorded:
{"hour": 7, "minute": 2}
